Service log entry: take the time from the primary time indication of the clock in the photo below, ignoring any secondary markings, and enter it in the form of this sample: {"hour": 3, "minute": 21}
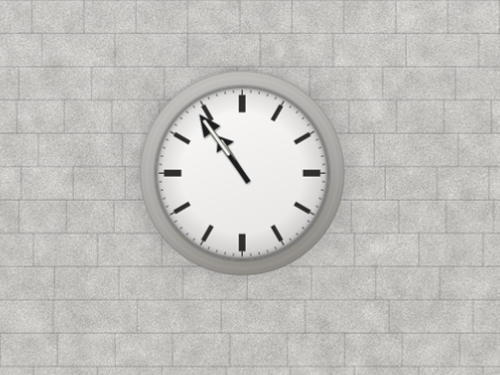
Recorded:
{"hour": 10, "minute": 54}
